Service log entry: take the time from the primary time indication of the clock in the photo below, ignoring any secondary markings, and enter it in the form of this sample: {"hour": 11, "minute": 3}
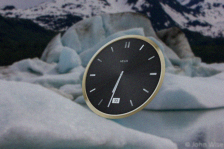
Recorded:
{"hour": 6, "minute": 32}
